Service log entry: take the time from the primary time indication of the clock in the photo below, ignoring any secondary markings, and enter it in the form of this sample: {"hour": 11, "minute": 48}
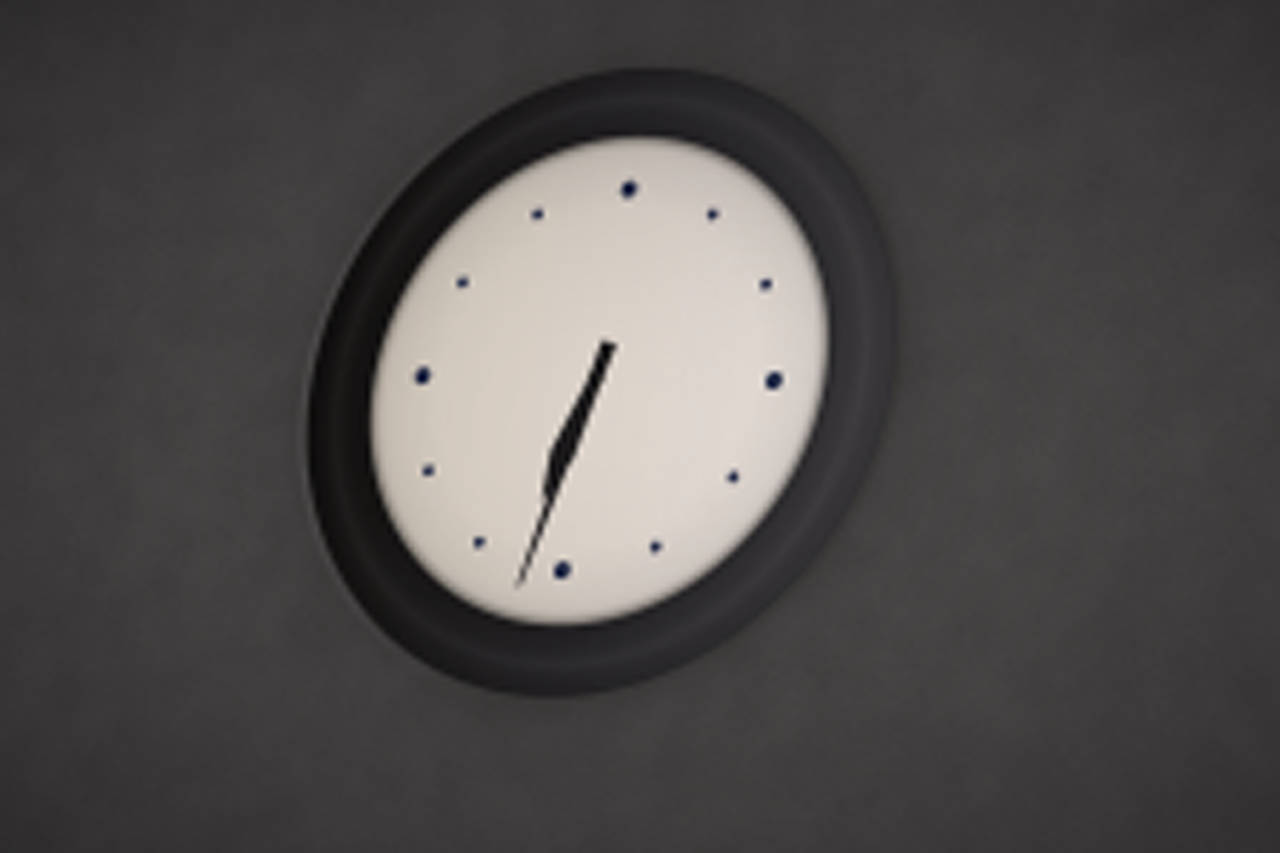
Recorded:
{"hour": 6, "minute": 32}
